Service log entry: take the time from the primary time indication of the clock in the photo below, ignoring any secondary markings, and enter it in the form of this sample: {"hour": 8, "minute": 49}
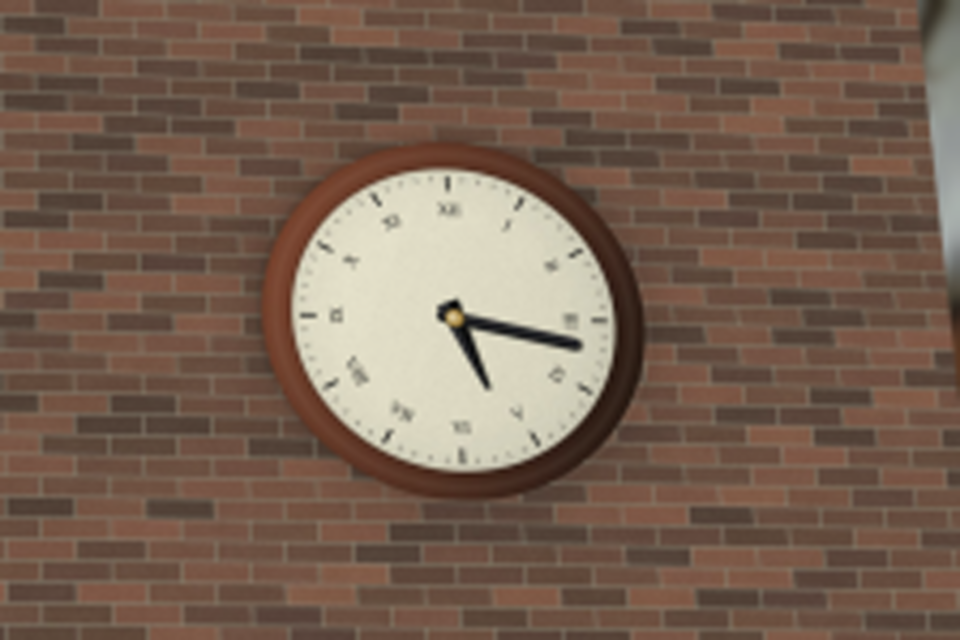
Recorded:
{"hour": 5, "minute": 17}
